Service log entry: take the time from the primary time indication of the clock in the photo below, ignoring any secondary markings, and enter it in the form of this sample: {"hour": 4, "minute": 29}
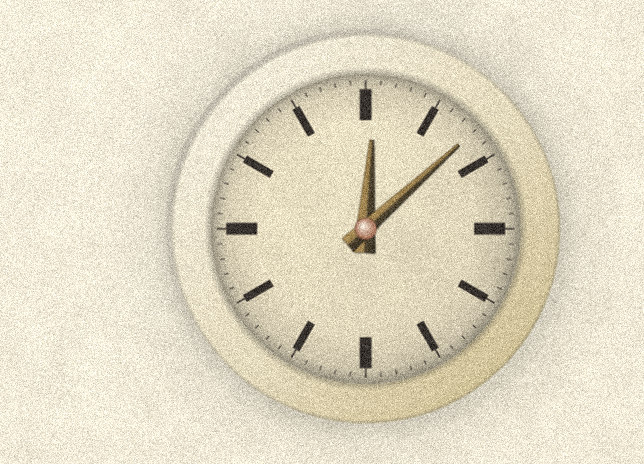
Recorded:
{"hour": 12, "minute": 8}
